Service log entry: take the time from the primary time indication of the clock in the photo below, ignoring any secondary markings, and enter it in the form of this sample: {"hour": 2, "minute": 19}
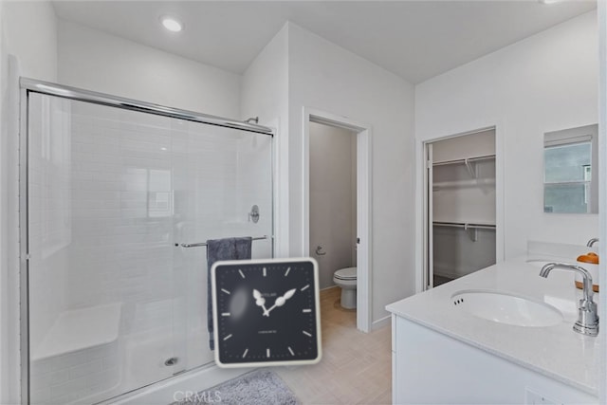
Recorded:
{"hour": 11, "minute": 9}
